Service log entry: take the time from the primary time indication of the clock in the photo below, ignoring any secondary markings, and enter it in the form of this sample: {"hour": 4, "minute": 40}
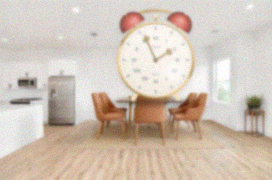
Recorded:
{"hour": 1, "minute": 56}
